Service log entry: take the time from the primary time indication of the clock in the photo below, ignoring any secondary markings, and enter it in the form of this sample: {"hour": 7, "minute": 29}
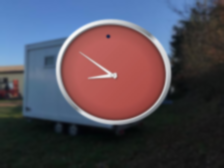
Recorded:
{"hour": 8, "minute": 52}
